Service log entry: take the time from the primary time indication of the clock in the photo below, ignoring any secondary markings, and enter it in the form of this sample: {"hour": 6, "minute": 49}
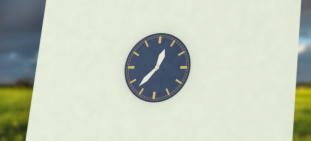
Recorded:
{"hour": 12, "minute": 37}
